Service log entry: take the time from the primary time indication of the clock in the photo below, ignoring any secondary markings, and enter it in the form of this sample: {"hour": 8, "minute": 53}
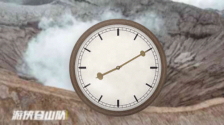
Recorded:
{"hour": 8, "minute": 10}
